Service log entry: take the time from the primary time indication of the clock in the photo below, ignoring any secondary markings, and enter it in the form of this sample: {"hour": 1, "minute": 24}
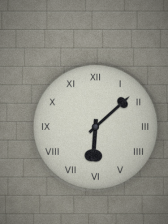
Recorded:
{"hour": 6, "minute": 8}
